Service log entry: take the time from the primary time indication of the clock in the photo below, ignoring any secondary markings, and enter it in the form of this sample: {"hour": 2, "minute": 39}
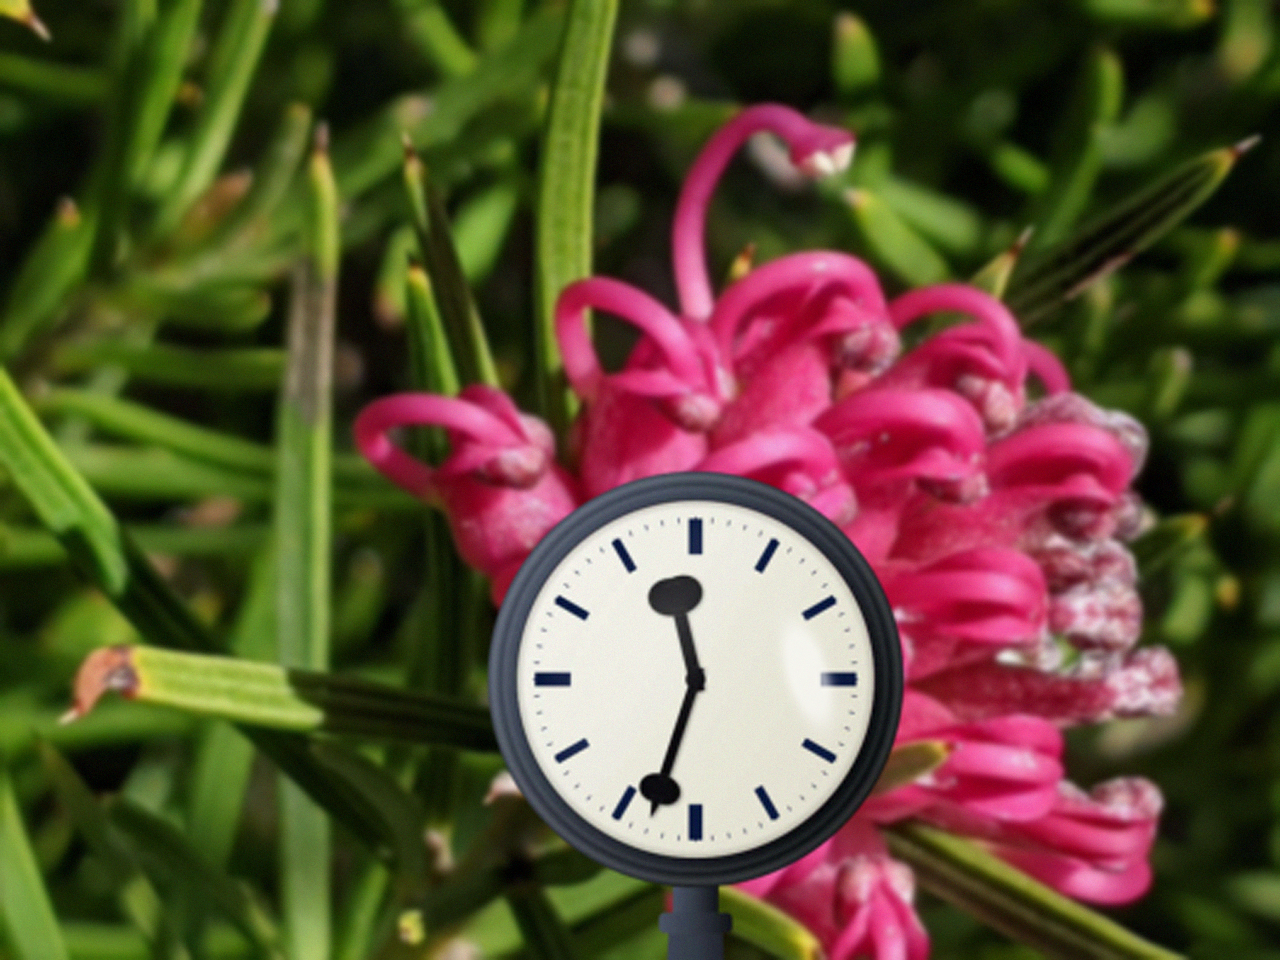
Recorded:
{"hour": 11, "minute": 33}
